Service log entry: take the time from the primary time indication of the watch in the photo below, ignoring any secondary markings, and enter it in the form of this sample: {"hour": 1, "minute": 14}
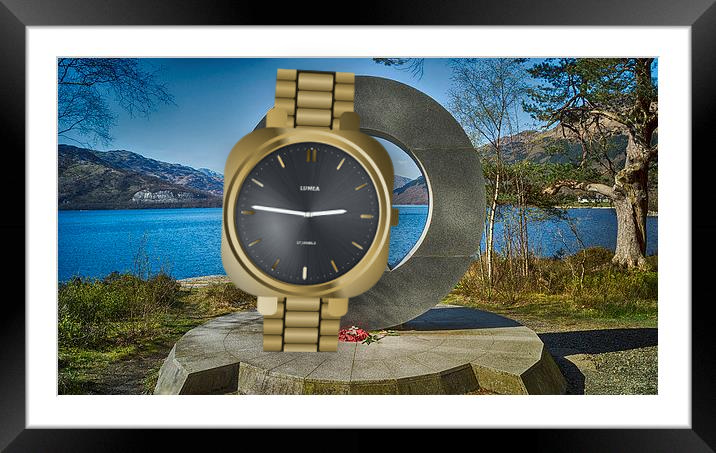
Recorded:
{"hour": 2, "minute": 46}
